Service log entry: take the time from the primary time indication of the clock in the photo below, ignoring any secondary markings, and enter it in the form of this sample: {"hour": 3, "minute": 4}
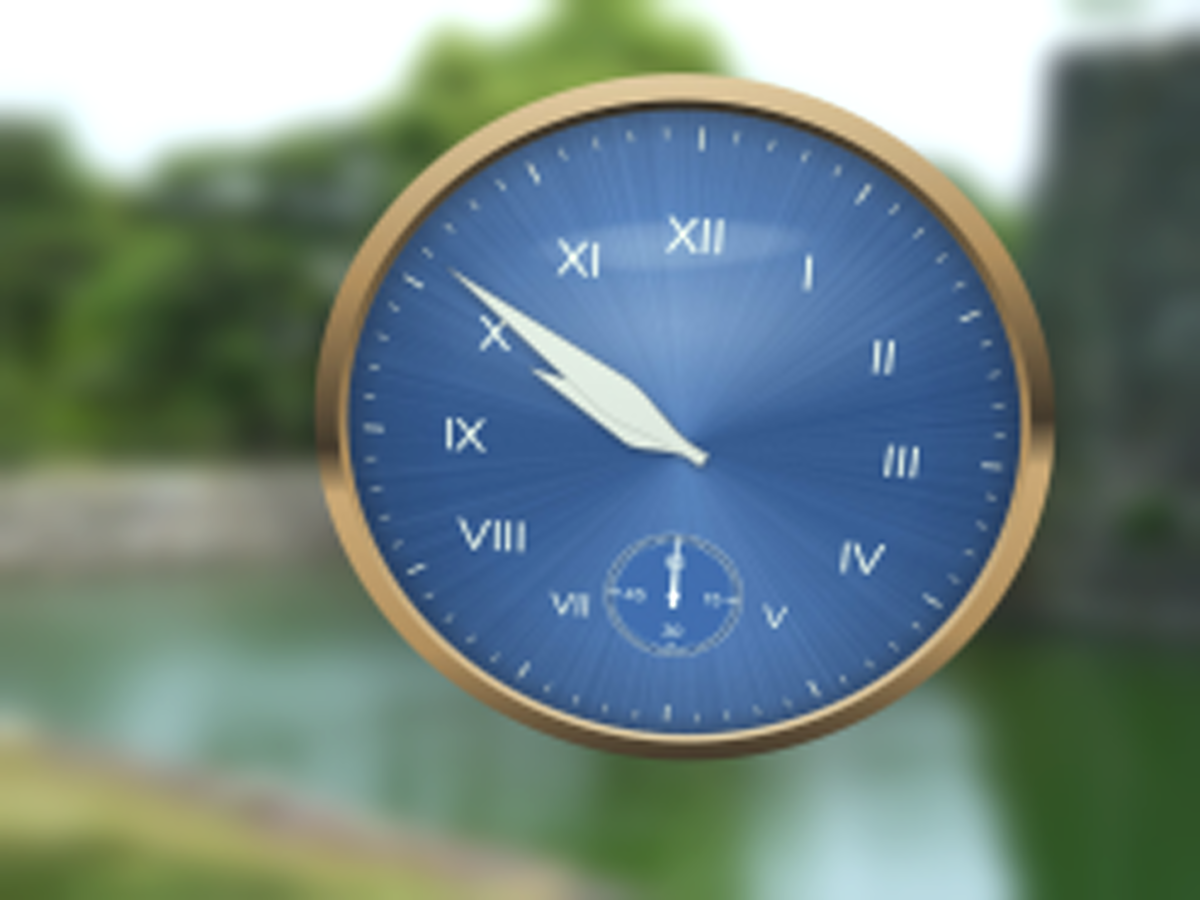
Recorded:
{"hour": 9, "minute": 51}
